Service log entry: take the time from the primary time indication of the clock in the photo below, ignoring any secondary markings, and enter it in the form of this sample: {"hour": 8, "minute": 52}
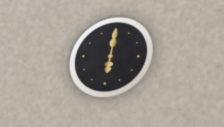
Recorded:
{"hour": 6, "minute": 0}
